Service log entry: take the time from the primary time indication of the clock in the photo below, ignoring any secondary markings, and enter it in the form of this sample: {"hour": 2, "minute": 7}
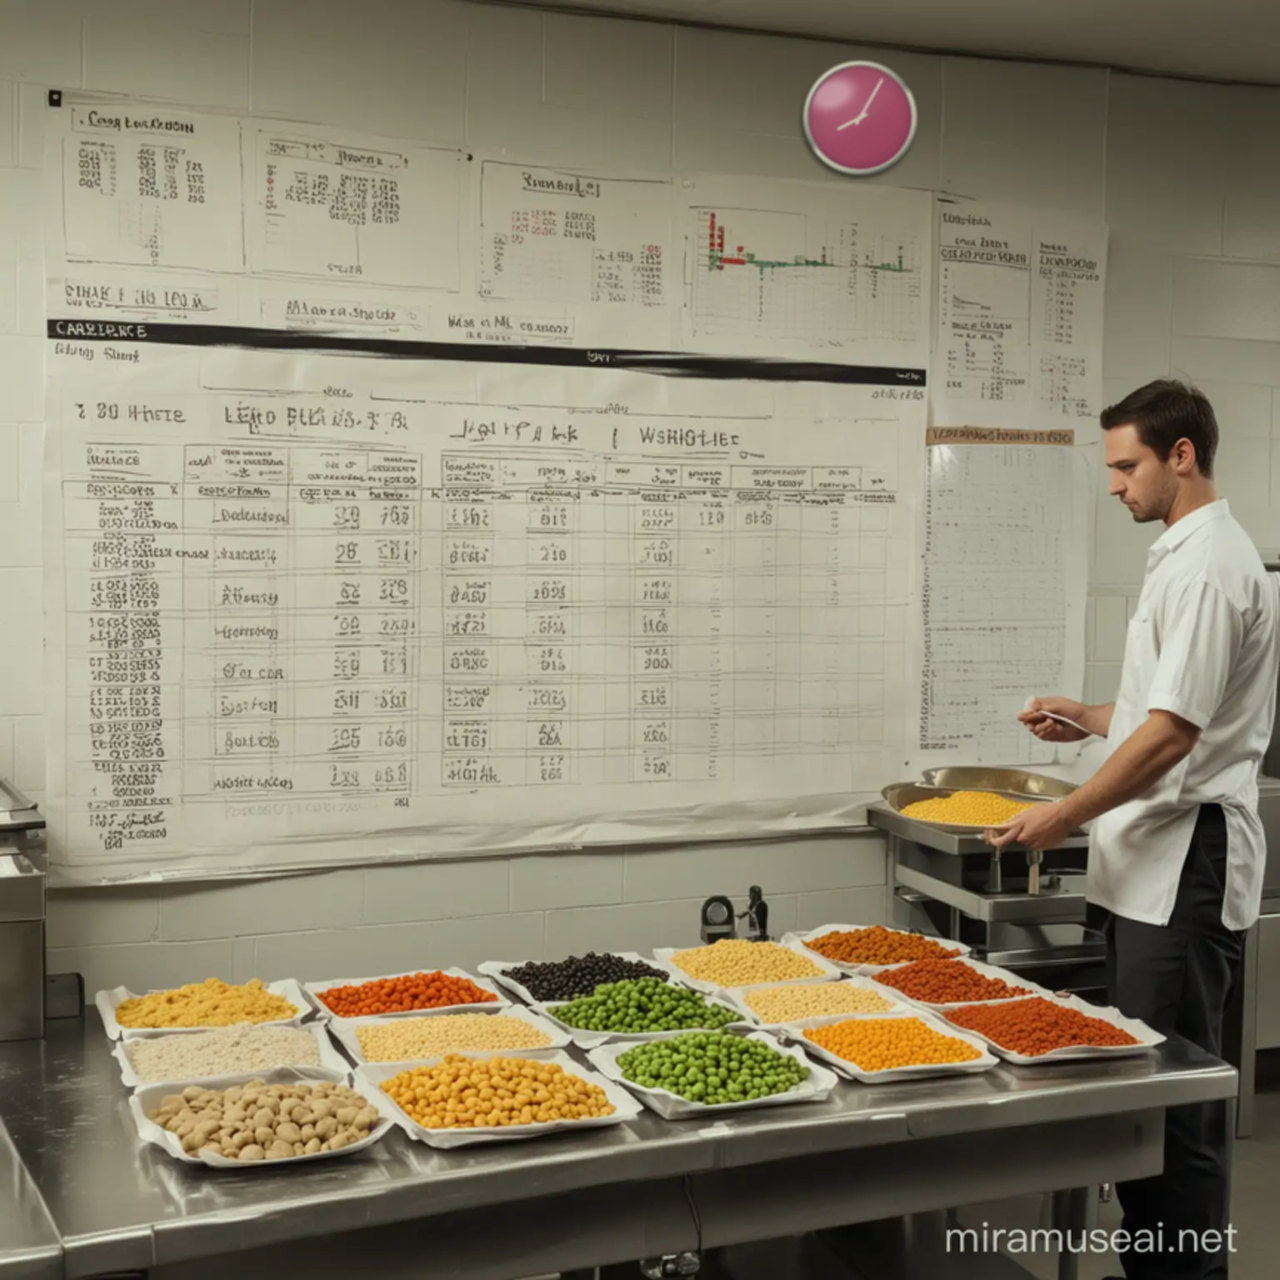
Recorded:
{"hour": 8, "minute": 5}
